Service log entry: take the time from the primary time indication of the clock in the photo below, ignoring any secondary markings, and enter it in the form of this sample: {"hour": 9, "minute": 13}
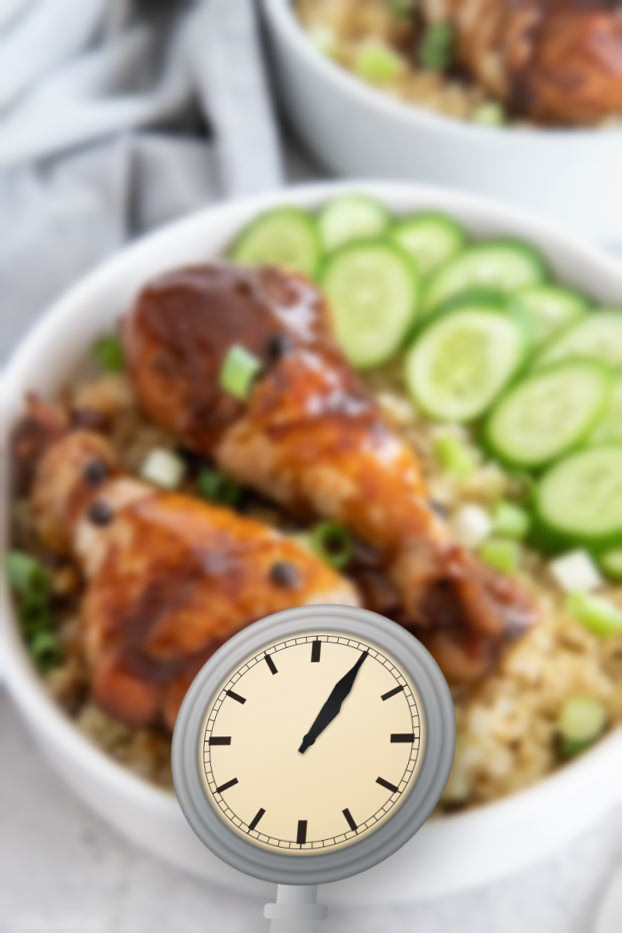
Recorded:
{"hour": 1, "minute": 5}
